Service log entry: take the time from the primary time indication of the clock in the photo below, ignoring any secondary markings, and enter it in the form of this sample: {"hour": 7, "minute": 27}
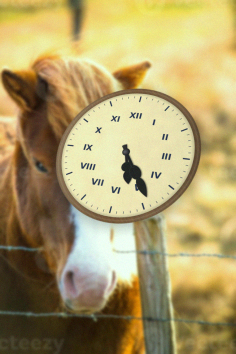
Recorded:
{"hour": 5, "minute": 24}
